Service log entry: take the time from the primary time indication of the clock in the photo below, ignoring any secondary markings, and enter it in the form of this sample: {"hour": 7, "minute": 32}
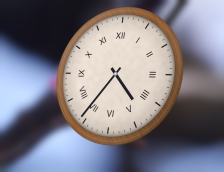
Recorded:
{"hour": 4, "minute": 36}
